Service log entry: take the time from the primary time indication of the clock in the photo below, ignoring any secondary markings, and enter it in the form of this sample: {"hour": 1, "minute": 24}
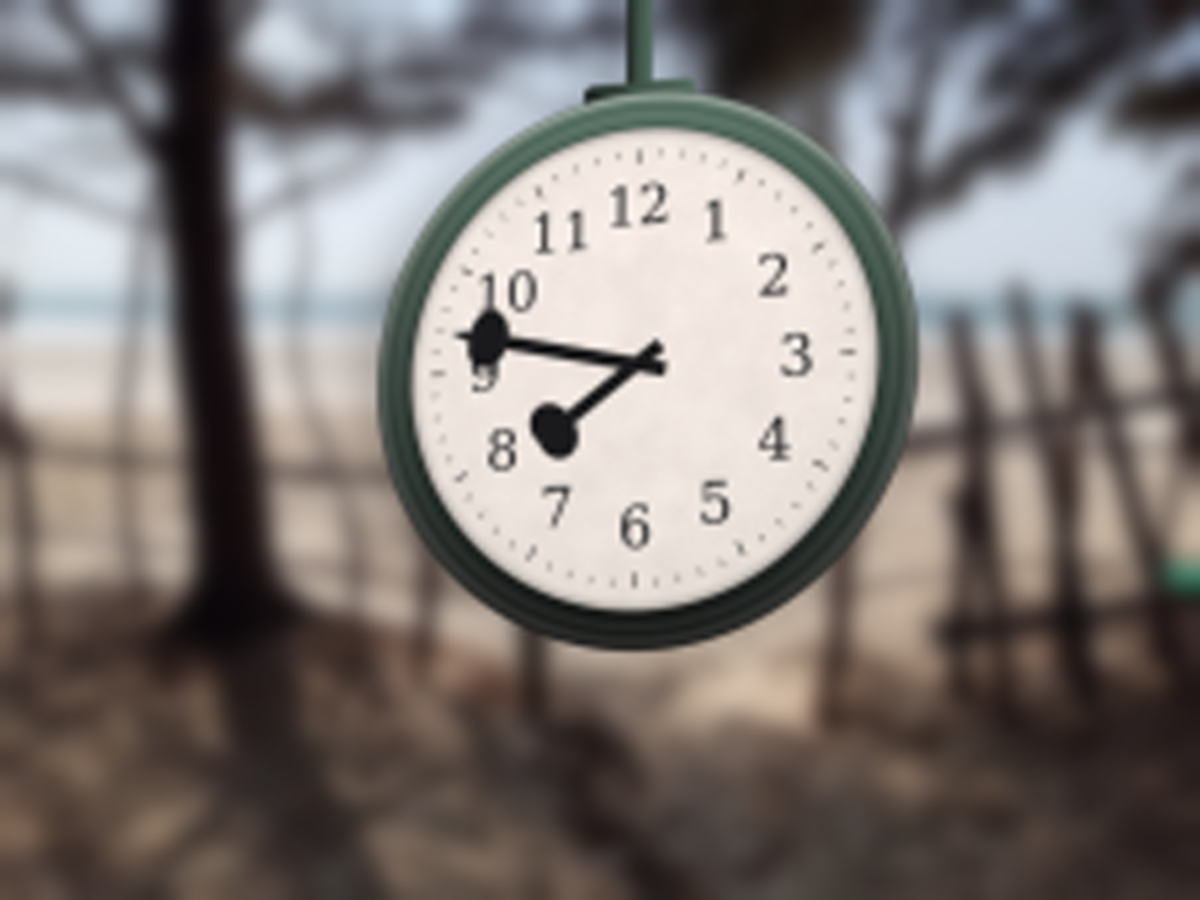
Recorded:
{"hour": 7, "minute": 47}
